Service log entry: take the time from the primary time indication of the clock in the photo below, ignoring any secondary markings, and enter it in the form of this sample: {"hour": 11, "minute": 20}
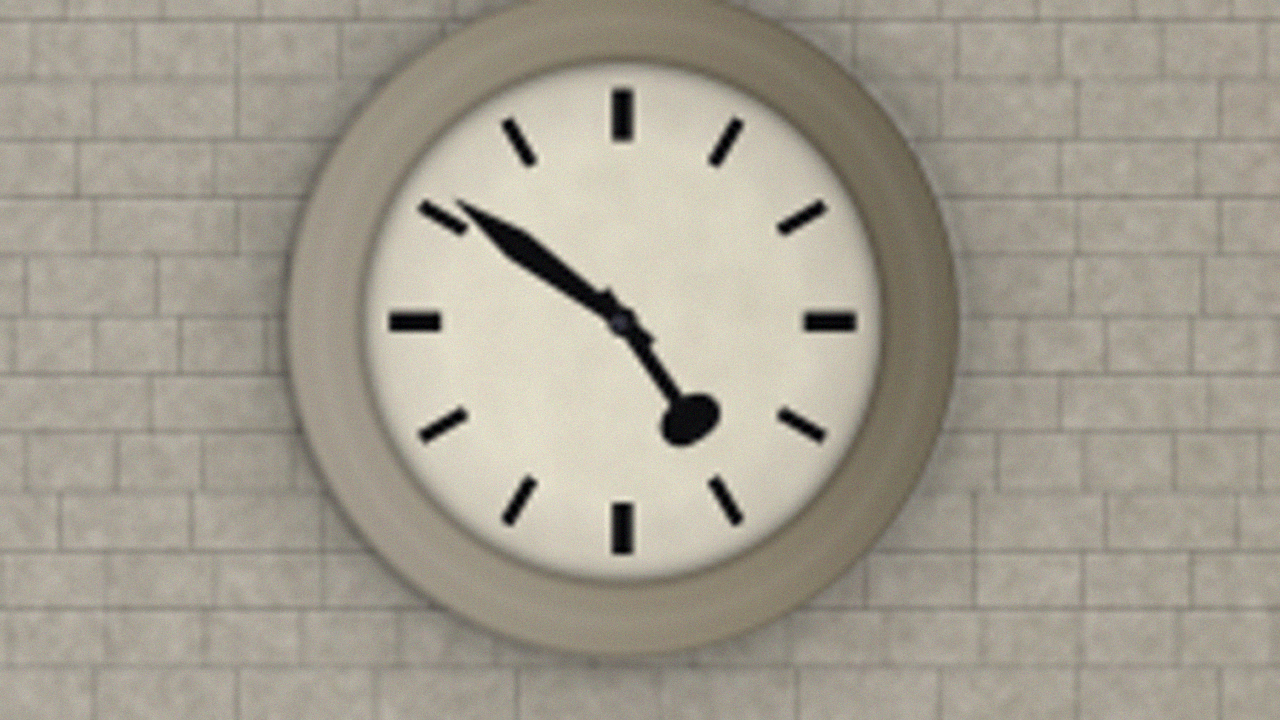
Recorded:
{"hour": 4, "minute": 51}
